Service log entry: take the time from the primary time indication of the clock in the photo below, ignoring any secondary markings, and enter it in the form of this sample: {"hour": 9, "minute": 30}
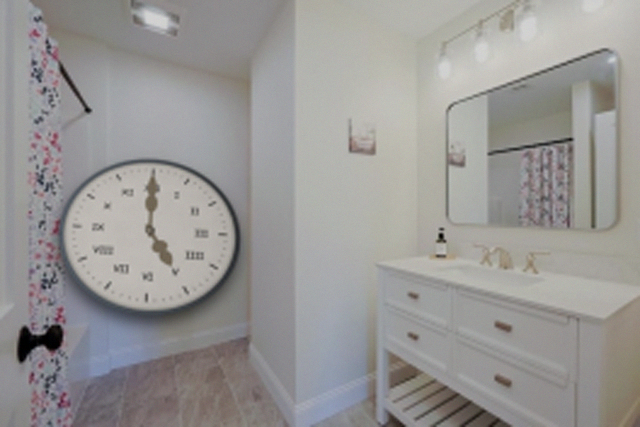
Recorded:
{"hour": 5, "minute": 0}
